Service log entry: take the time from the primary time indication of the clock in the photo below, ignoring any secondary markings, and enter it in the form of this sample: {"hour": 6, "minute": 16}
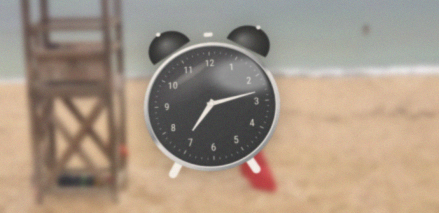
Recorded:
{"hour": 7, "minute": 13}
